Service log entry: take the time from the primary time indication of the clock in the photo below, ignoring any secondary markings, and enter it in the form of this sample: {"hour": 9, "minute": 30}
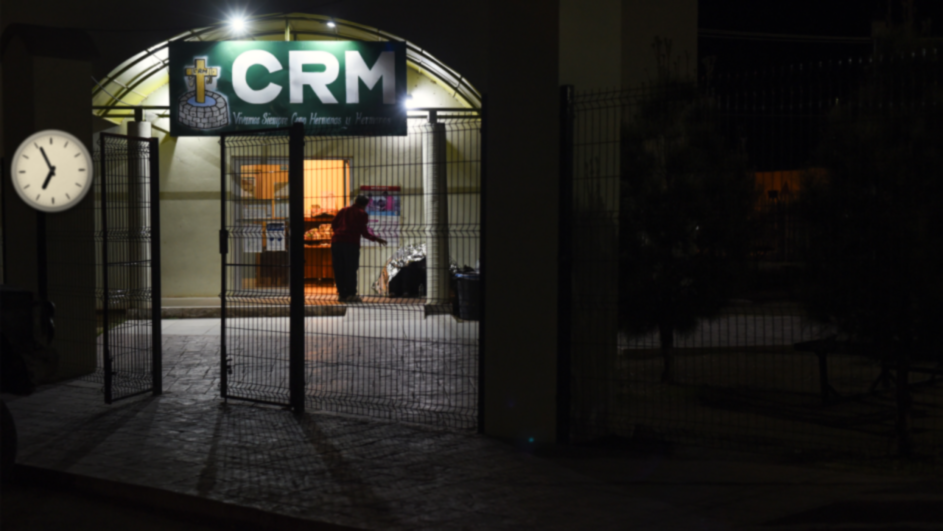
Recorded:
{"hour": 6, "minute": 56}
